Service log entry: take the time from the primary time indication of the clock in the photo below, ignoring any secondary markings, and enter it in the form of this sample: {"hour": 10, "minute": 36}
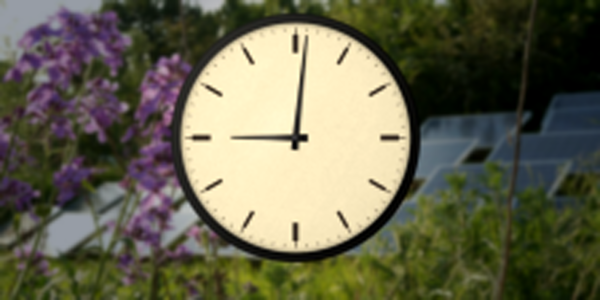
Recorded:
{"hour": 9, "minute": 1}
